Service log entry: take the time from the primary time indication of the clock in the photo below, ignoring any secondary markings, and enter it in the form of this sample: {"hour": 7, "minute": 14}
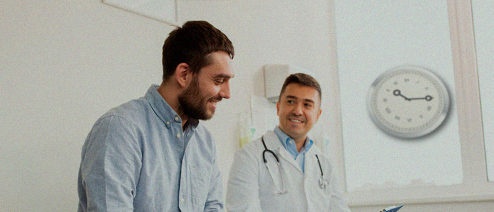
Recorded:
{"hour": 10, "minute": 15}
